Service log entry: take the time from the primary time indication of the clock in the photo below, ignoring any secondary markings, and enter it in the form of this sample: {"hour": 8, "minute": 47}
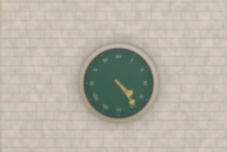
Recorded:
{"hour": 4, "minute": 24}
